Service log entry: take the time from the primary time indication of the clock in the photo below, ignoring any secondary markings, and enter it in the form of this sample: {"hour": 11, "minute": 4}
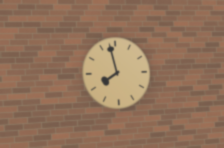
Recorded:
{"hour": 7, "minute": 58}
